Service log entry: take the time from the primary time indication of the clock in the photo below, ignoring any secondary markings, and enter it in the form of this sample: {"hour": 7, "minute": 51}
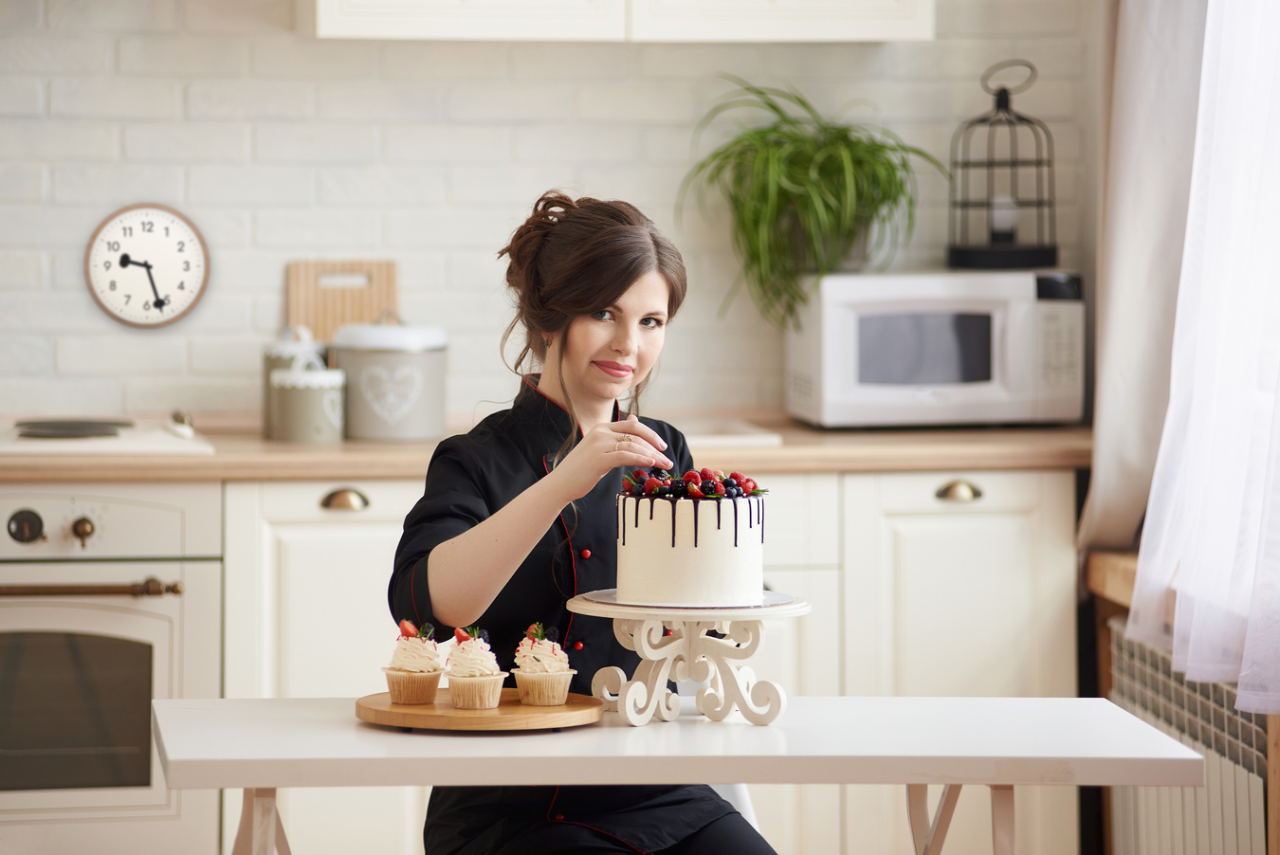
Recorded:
{"hour": 9, "minute": 27}
